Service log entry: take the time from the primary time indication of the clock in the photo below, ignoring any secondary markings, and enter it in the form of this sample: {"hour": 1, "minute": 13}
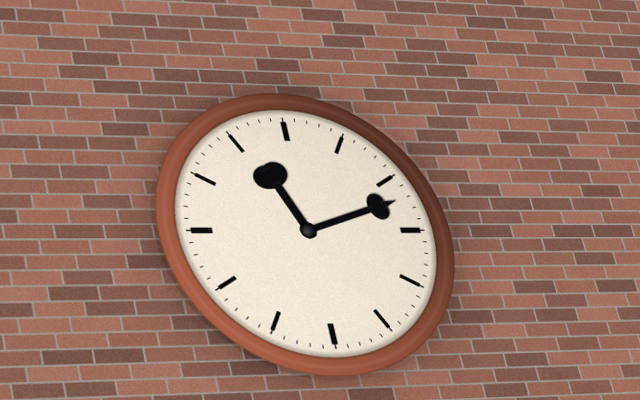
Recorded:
{"hour": 11, "minute": 12}
